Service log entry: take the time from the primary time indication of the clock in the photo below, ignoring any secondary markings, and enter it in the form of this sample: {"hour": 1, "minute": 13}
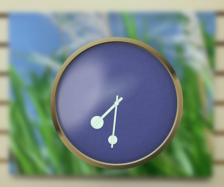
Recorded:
{"hour": 7, "minute": 31}
